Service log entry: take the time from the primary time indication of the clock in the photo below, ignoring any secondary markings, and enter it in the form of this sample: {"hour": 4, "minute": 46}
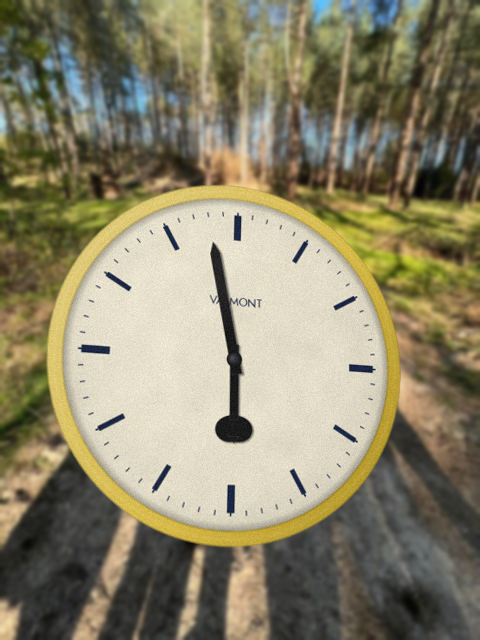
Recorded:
{"hour": 5, "minute": 58}
